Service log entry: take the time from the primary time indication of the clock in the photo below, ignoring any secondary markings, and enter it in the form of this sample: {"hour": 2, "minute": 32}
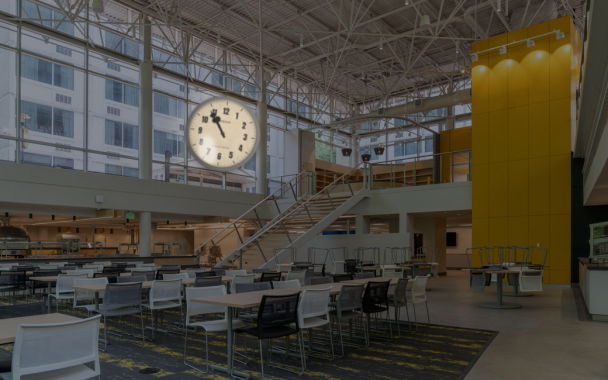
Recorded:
{"hour": 10, "minute": 54}
